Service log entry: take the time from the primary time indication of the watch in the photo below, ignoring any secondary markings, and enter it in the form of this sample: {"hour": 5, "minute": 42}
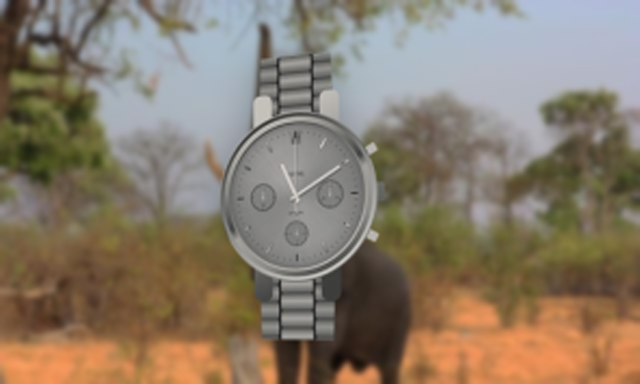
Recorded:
{"hour": 11, "minute": 10}
